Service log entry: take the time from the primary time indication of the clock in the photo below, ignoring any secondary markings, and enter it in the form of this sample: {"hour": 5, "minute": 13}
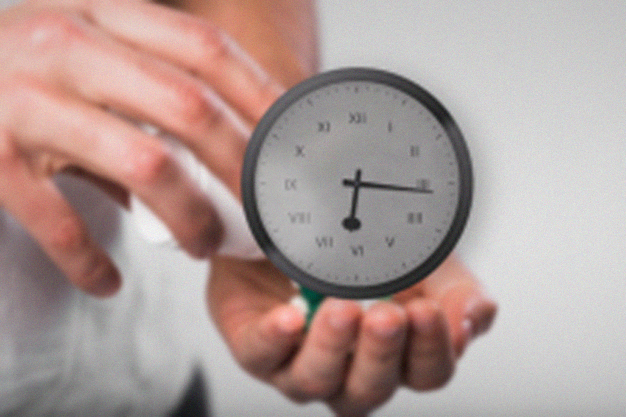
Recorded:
{"hour": 6, "minute": 16}
